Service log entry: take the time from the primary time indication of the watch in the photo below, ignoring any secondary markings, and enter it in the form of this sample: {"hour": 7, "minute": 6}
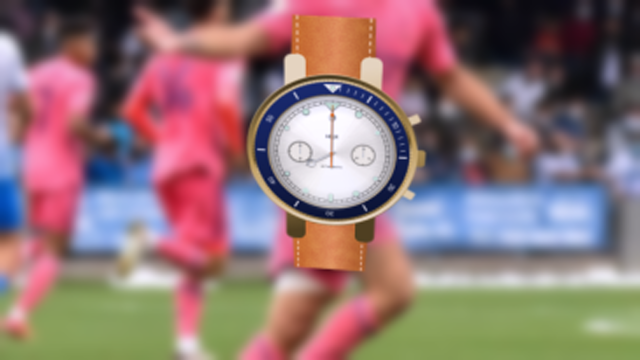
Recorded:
{"hour": 8, "minute": 0}
